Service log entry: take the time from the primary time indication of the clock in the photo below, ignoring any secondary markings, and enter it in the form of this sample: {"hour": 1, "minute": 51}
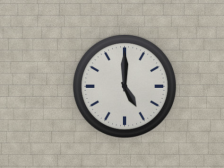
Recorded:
{"hour": 5, "minute": 0}
